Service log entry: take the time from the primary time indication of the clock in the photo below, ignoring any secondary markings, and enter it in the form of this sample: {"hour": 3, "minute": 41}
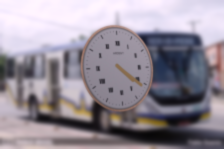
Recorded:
{"hour": 4, "minute": 21}
